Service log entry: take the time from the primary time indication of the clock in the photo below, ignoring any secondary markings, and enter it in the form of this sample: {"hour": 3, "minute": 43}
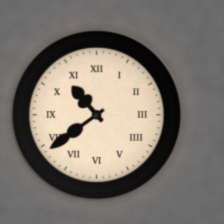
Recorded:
{"hour": 10, "minute": 39}
